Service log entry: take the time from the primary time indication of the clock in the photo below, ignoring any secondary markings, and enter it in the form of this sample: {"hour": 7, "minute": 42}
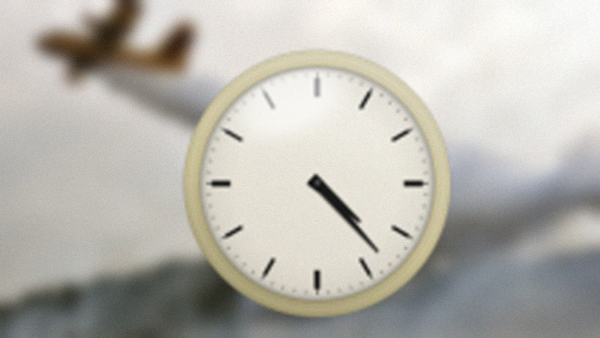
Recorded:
{"hour": 4, "minute": 23}
